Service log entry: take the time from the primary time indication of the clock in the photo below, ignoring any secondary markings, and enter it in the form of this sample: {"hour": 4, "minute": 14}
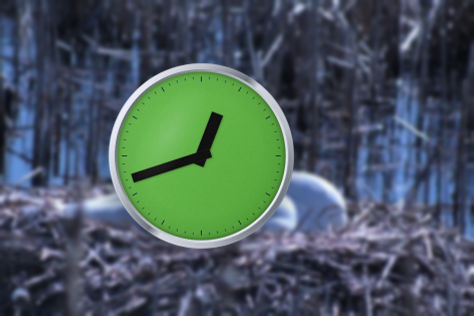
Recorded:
{"hour": 12, "minute": 42}
